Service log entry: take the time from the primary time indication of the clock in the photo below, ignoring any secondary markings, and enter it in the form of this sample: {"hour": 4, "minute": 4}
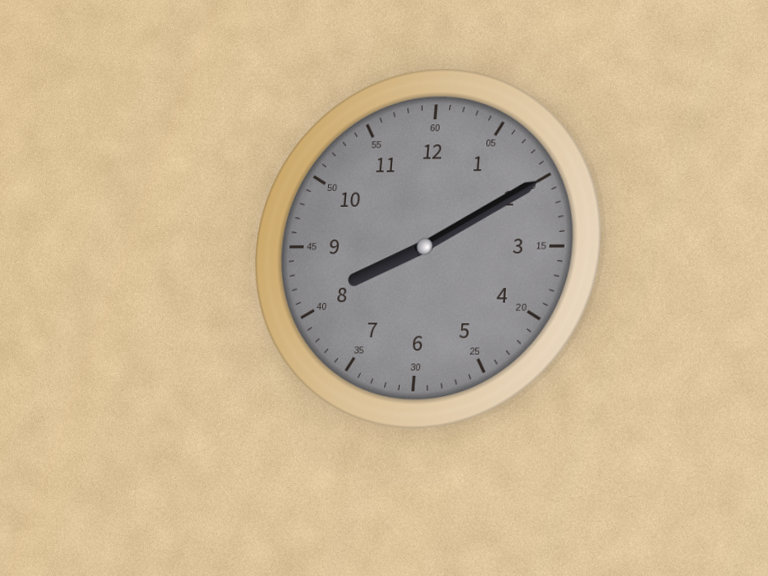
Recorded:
{"hour": 8, "minute": 10}
